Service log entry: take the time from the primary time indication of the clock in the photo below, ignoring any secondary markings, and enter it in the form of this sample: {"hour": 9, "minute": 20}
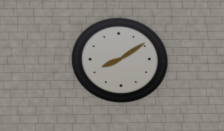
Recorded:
{"hour": 8, "minute": 9}
